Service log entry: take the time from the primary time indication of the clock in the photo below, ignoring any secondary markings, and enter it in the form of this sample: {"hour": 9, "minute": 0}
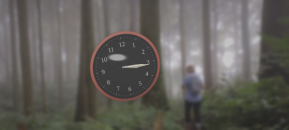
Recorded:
{"hour": 3, "minute": 16}
